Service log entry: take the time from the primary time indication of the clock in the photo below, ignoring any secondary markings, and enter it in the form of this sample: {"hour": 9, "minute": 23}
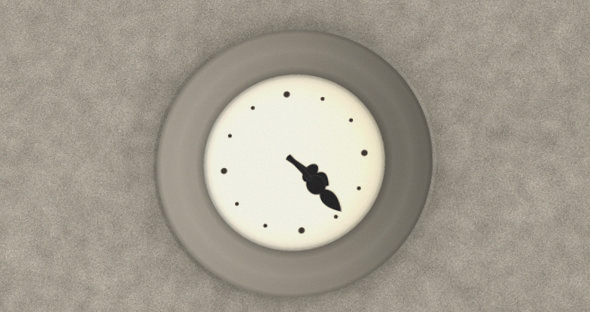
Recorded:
{"hour": 4, "minute": 24}
